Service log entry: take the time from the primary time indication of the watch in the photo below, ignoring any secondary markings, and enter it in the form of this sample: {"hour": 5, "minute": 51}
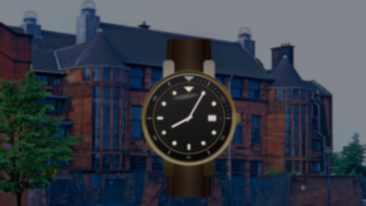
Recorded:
{"hour": 8, "minute": 5}
